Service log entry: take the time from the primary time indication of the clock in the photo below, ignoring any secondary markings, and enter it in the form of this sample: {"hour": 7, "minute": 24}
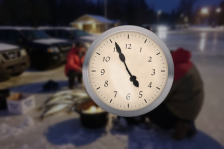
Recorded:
{"hour": 4, "minute": 56}
